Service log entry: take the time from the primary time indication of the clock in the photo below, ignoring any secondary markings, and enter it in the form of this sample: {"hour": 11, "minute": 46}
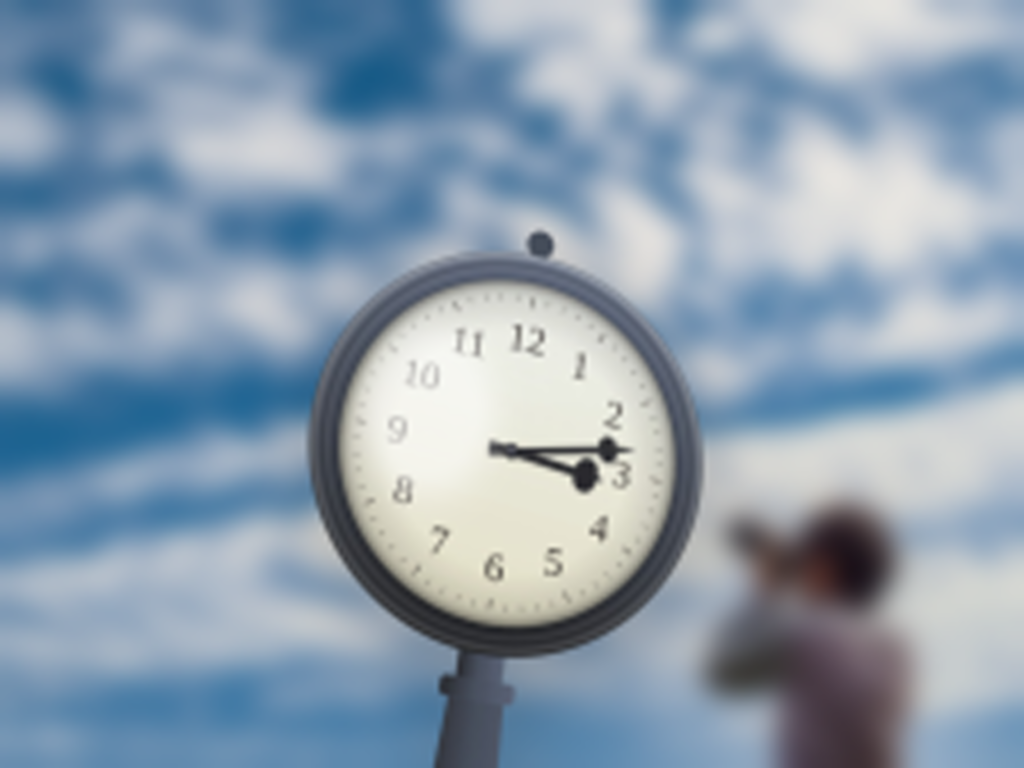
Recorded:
{"hour": 3, "minute": 13}
